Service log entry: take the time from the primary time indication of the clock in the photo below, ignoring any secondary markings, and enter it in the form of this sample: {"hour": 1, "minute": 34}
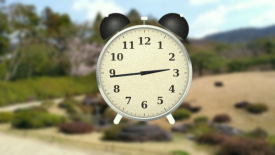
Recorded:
{"hour": 2, "minute": 44}
